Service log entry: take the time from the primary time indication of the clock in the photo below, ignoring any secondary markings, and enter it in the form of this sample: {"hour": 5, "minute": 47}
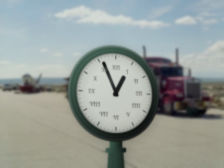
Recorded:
{"hour": 12, "minute": 56}
